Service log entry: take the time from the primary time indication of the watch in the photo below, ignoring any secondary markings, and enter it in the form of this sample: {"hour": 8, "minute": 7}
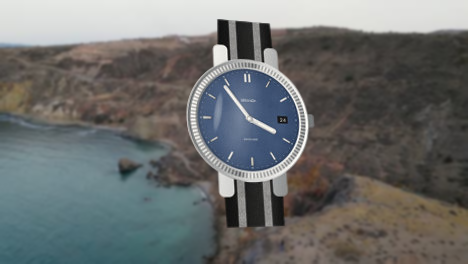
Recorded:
{"hour": 3, "minute": 54}
